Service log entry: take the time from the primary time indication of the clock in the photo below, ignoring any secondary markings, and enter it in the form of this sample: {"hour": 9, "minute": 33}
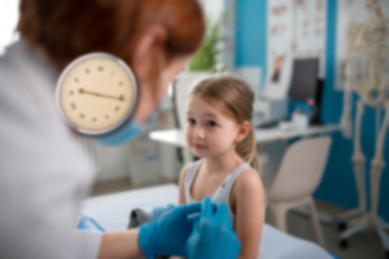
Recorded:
{"hour": 9, "minute": 16}
